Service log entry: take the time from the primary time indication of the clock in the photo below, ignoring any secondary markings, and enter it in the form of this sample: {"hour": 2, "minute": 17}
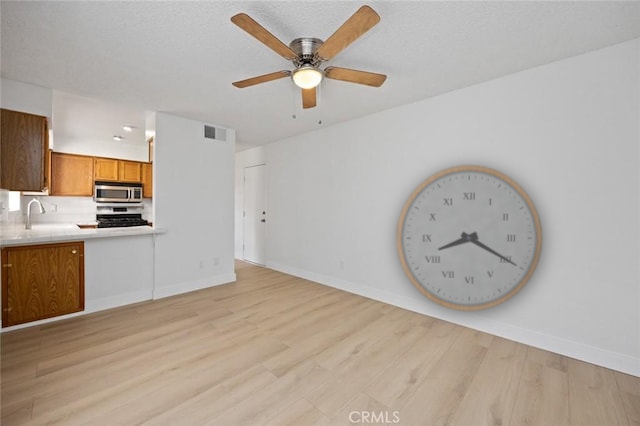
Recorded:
{"hour": 8, "minute": 20}
